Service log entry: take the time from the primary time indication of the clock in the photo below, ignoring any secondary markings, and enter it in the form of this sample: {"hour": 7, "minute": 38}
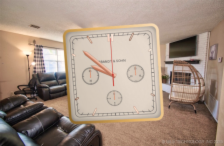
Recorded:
{"hour": 9, "minute": 52}
